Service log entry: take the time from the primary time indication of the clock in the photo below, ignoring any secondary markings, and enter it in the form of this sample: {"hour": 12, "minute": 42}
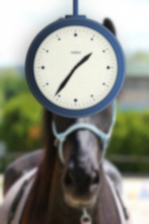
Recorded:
{"hour": 1, "minute": 36}
